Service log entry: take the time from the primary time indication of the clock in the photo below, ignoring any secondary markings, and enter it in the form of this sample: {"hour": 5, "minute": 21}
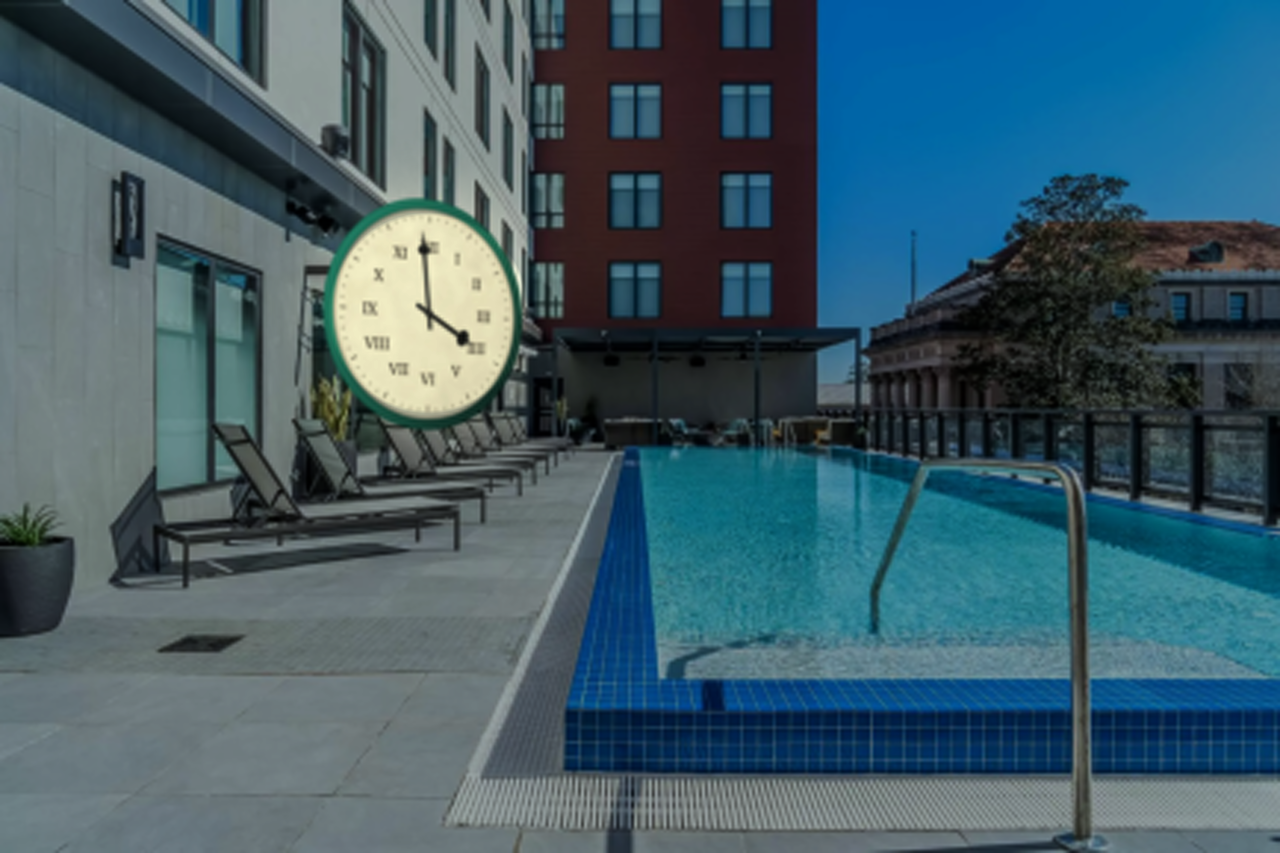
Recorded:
{"hour": 3, "minute": 59}
